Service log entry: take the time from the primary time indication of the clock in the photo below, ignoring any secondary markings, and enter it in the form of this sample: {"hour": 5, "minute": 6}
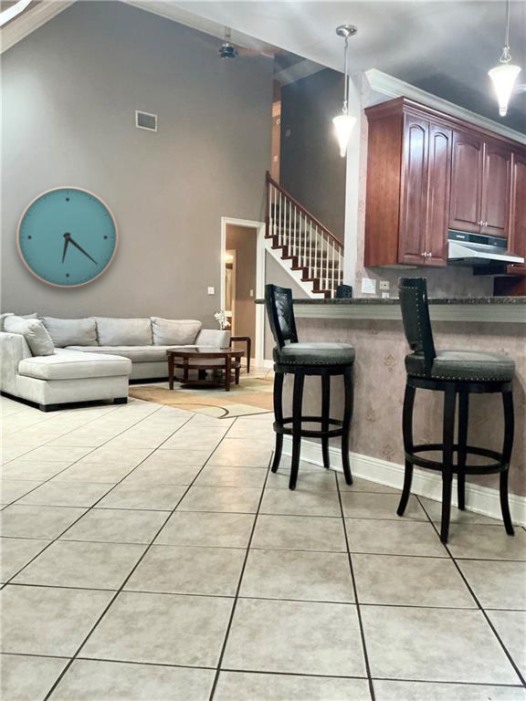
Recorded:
{"hour": 6, "minute": 22}
